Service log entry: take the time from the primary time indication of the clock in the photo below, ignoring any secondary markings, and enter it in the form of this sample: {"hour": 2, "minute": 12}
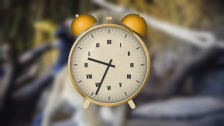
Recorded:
{"hour": 9, "minute": 34}
